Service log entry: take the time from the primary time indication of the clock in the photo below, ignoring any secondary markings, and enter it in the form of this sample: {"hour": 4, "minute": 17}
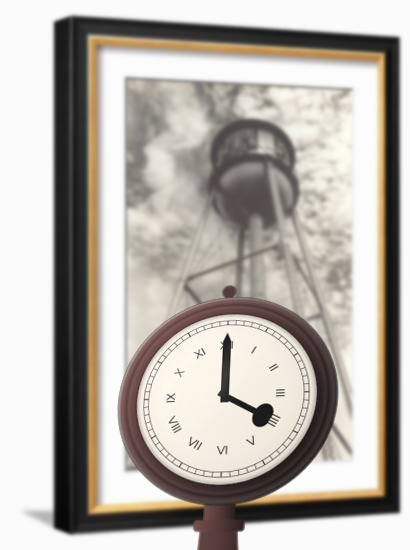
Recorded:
{"hour": 4, "minute": 0}
